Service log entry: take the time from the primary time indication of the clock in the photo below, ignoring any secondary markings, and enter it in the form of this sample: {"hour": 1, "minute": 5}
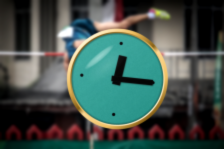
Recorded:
{"hour": 12, "minute": 15}
